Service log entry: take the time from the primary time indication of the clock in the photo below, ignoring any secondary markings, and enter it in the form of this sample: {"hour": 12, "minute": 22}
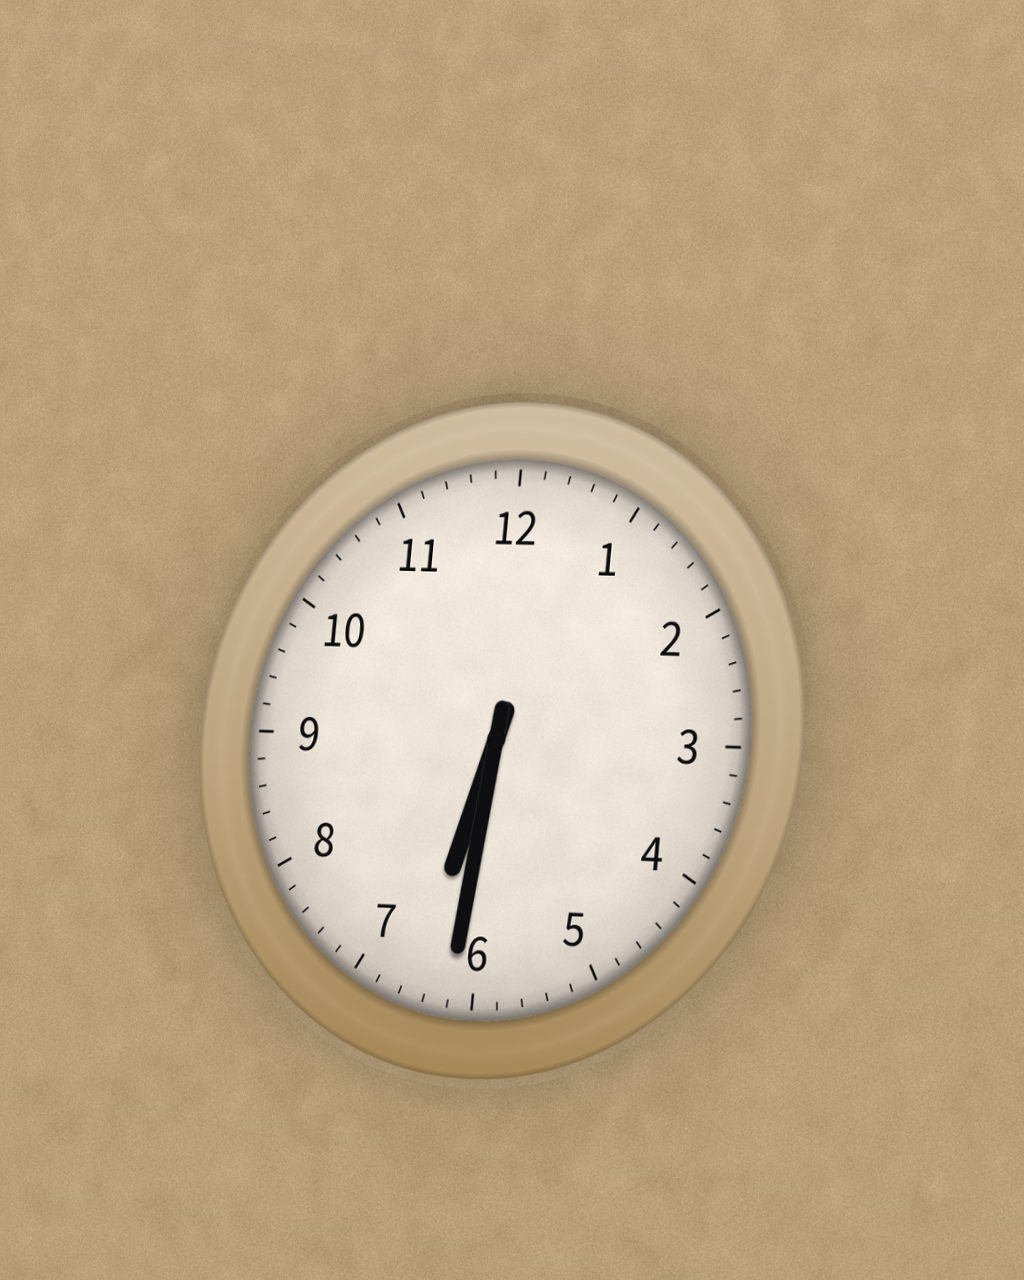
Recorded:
{"hour": 6, "minute": 31}
